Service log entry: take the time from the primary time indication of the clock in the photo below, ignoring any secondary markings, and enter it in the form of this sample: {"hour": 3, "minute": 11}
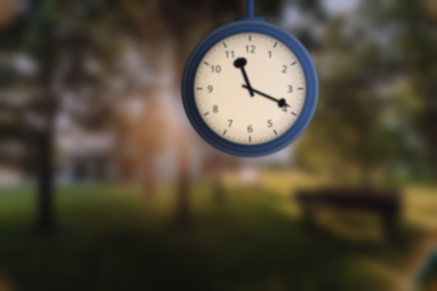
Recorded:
{"hour": 11, "minute": 19}
